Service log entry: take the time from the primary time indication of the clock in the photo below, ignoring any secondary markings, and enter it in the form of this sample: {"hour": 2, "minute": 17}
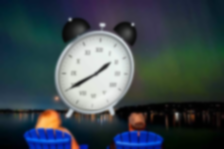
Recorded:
{"hour": 1, "minute": 40}
